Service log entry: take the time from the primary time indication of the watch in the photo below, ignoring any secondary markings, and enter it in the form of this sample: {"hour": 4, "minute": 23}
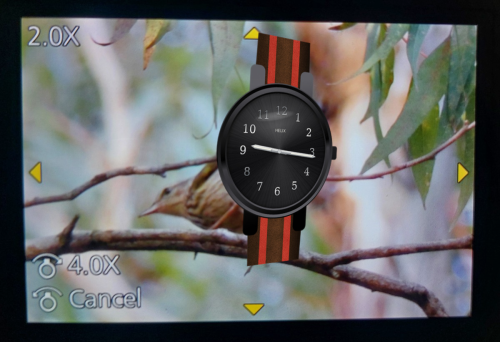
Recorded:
{"hour": 9, "minute": 16}
